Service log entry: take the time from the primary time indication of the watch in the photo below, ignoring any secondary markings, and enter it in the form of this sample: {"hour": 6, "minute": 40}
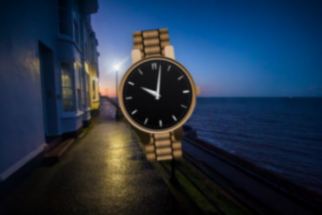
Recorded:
{"hour": 10, "minute": 2}
